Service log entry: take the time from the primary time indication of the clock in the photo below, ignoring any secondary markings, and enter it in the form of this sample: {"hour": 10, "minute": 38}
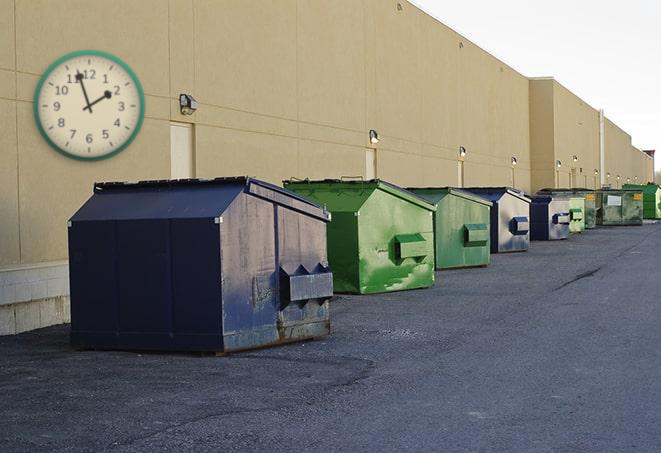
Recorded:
{"hour": 1, "minute": 57}
